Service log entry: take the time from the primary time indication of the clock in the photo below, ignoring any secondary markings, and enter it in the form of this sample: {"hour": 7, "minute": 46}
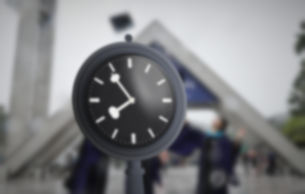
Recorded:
{"hour": 7, "minute": 54}
